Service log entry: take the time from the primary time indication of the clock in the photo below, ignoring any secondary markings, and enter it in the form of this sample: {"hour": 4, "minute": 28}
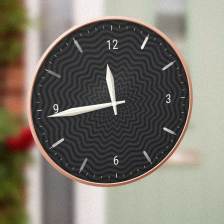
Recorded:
{"hour": 11, "minute": 44}
